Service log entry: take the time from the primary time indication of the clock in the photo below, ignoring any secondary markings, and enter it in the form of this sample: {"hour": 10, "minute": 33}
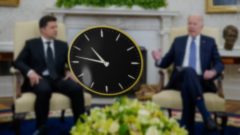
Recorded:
{"hour": 10, "minute": 47}
